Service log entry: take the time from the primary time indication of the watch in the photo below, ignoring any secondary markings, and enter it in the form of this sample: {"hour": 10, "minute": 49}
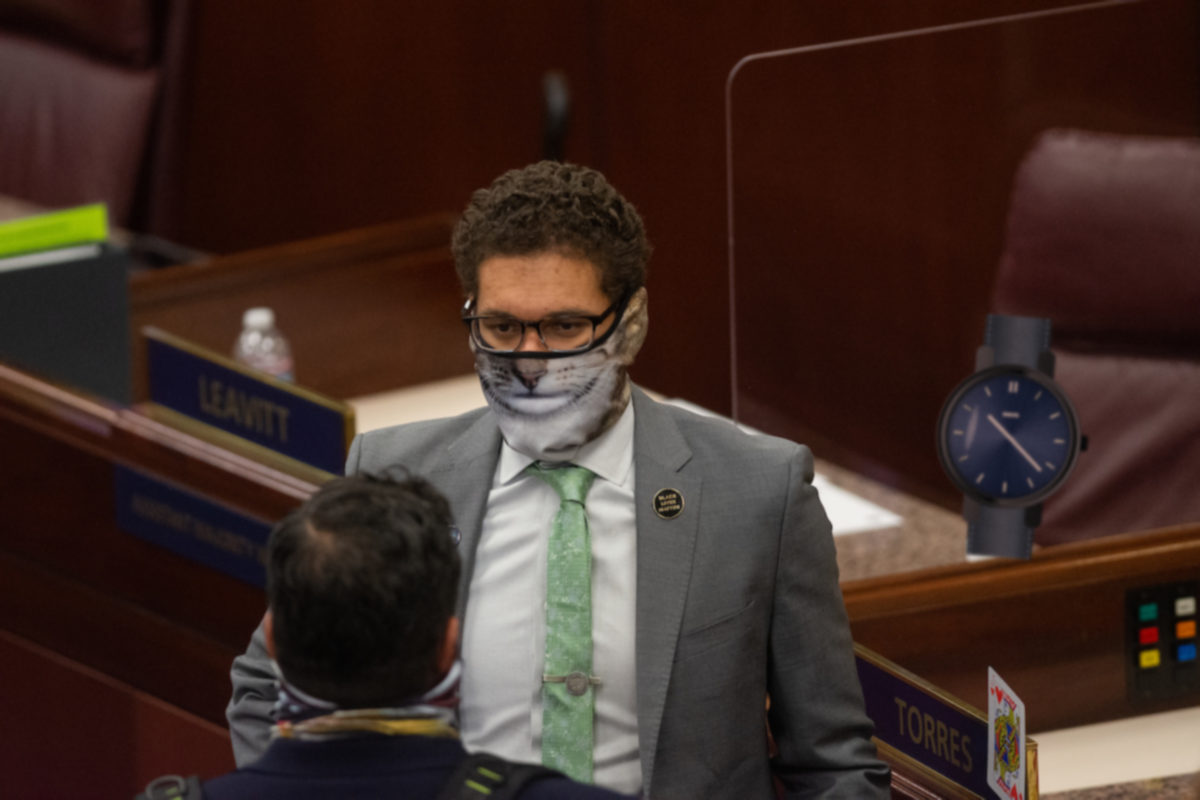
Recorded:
{"hour": 10, "minute": 22}
